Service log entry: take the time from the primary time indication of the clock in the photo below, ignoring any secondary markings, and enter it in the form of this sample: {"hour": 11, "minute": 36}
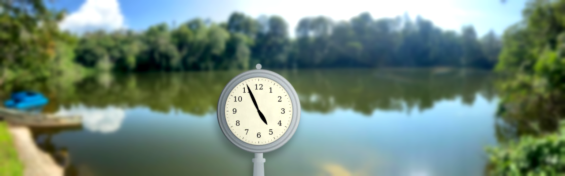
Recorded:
{"hour": 4, "minute": 56}
